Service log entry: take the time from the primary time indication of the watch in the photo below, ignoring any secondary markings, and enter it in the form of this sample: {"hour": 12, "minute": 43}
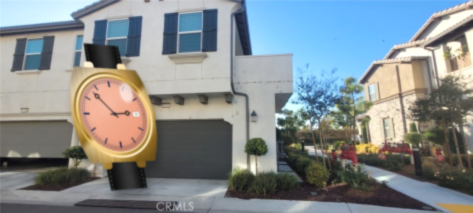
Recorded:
{"hour": 2, "minute": 53}
